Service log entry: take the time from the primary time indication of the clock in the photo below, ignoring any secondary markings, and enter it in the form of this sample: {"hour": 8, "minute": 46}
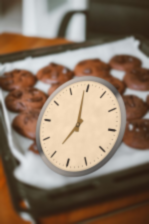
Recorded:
{"hour": 6, "minute": 59}
